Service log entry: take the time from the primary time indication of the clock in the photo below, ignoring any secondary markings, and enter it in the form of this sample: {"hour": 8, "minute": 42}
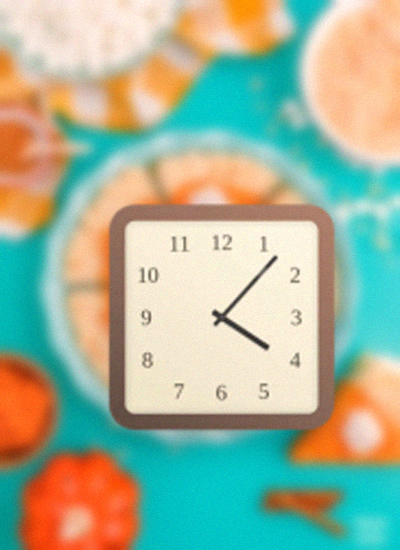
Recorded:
{"hour": 4, "minute": 7}
